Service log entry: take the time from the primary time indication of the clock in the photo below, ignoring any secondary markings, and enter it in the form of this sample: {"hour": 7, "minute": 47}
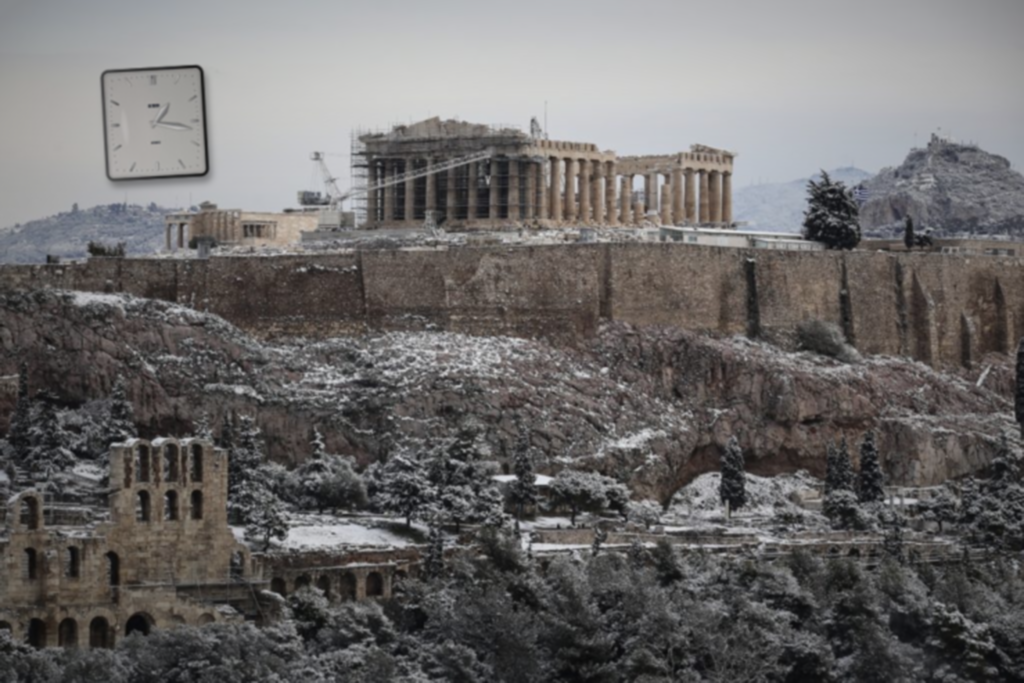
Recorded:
{"hour": 1, "minute": 17}
